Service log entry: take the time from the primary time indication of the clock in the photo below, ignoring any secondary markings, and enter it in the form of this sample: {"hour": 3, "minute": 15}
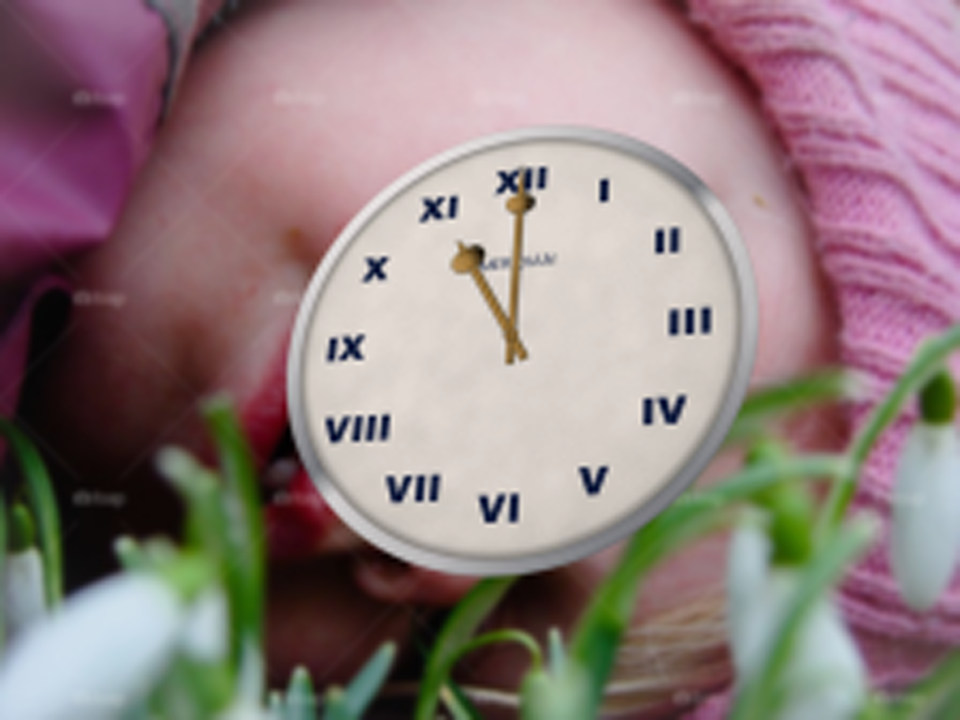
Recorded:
{"hour": 11, "minute": 0}
